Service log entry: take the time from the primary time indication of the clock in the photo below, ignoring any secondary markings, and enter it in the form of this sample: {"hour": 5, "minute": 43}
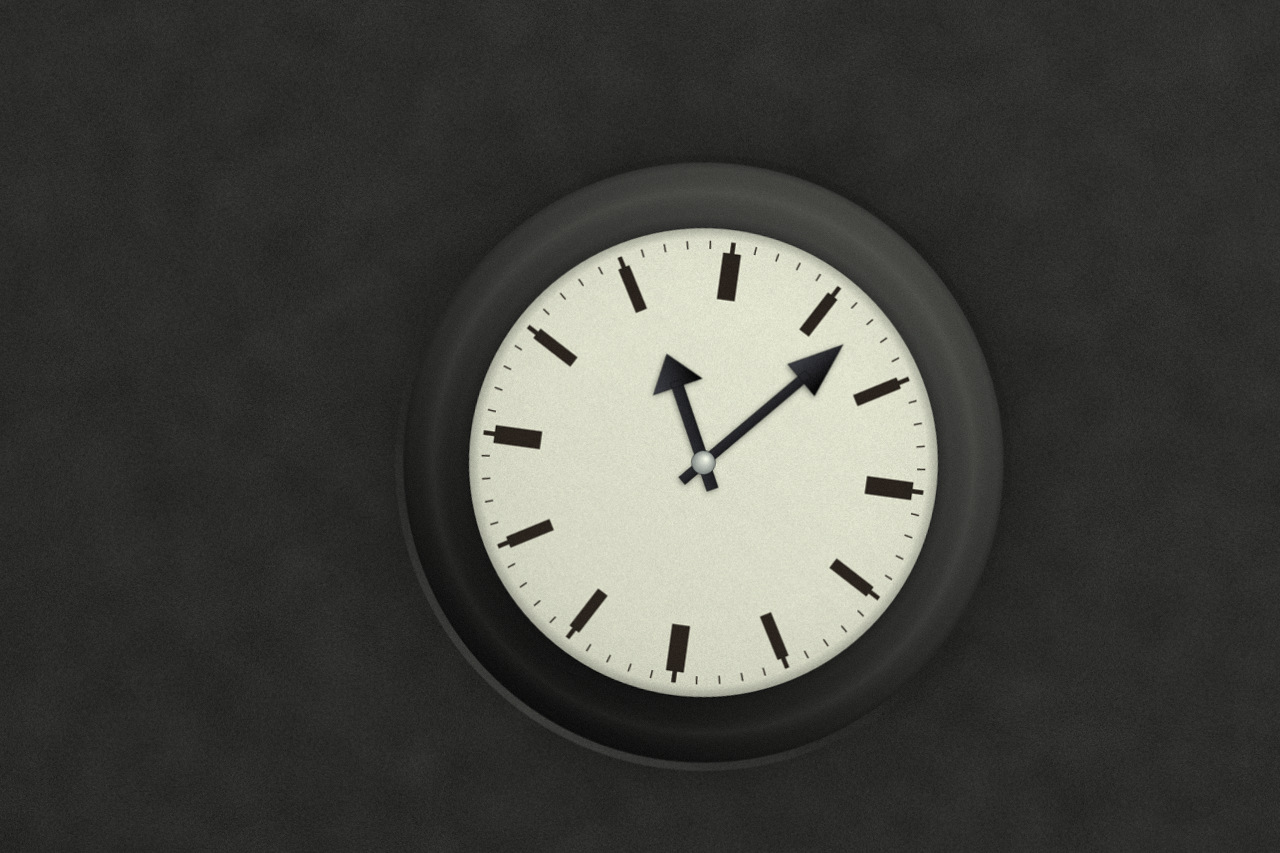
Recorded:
{"hour": 11, "minute": 7}
